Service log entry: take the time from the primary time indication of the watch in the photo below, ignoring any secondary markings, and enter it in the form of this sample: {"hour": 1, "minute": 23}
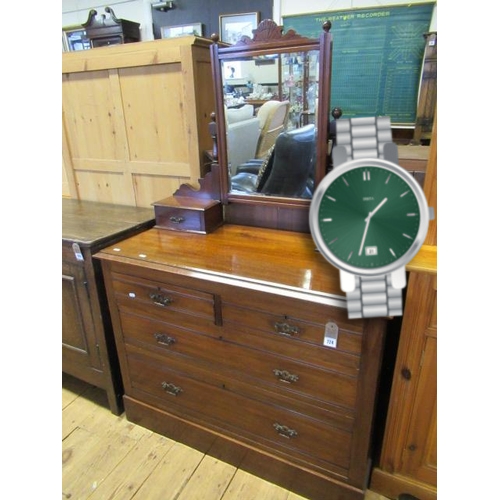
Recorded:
{"hour": 1, "minute": 33}
